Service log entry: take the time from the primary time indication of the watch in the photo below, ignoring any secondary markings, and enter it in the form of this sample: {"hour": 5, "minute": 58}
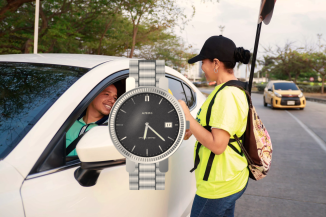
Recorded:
{"hour": 6, "minute": 22}
